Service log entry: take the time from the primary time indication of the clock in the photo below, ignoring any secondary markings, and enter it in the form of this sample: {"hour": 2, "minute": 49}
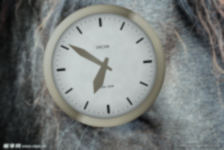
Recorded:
{"hour": 6, "minute": 51}
